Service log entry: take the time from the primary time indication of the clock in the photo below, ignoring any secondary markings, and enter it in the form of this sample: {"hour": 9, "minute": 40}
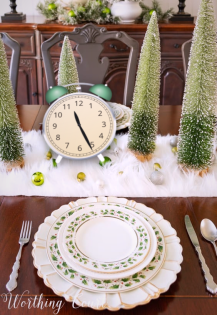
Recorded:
{"hour": 11, "minute": 26}
